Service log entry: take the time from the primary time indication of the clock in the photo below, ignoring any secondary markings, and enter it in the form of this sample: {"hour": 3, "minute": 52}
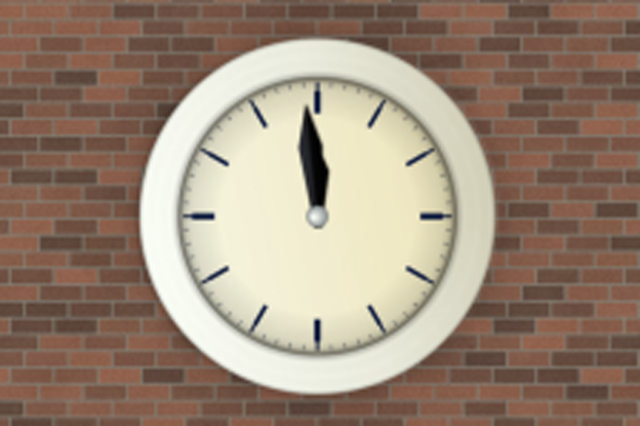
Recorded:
{"hour": 11, "minute": 59}
